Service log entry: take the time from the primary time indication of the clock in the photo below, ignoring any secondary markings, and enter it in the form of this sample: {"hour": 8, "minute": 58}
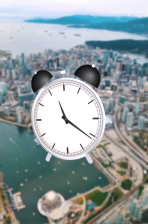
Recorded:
{"hour": 11, "minute": 21}
